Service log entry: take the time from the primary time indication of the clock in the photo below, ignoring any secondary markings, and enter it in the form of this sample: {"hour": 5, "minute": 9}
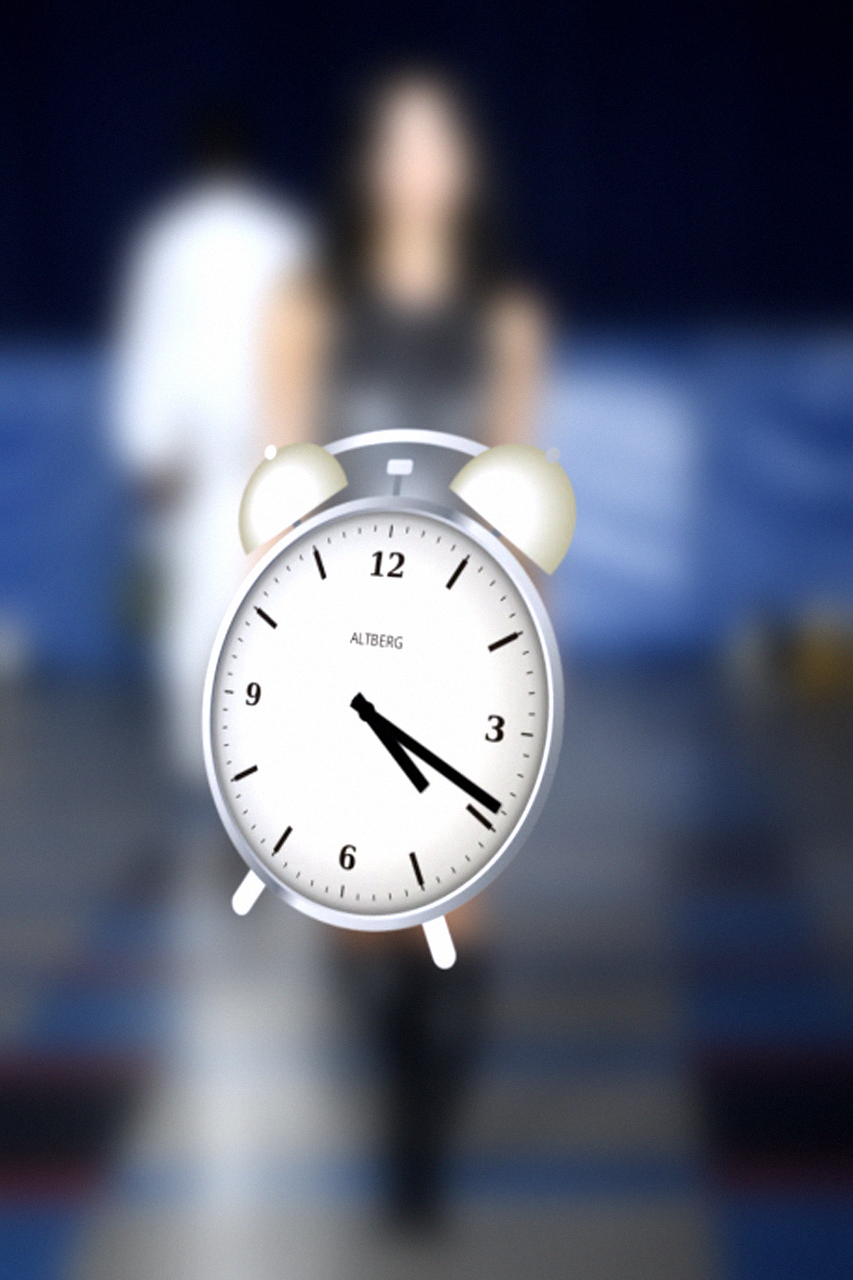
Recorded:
{"hour": 4, "minute": 19}
